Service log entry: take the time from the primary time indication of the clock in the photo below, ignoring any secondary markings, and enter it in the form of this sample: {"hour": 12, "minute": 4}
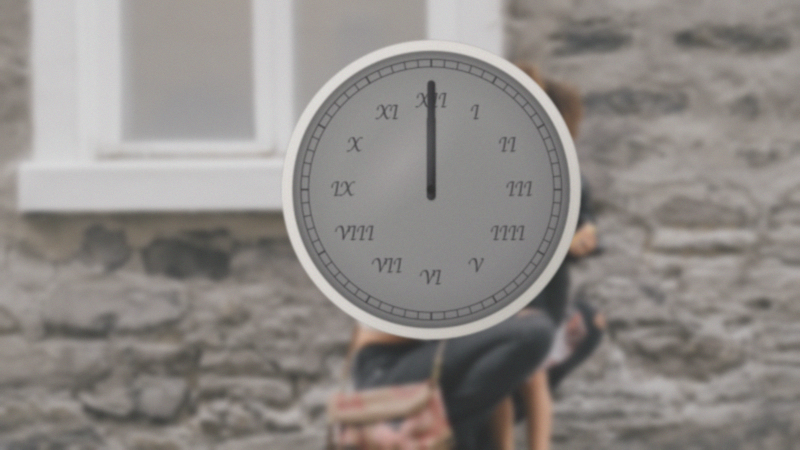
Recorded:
{"hour": 12, "minute": 0}
